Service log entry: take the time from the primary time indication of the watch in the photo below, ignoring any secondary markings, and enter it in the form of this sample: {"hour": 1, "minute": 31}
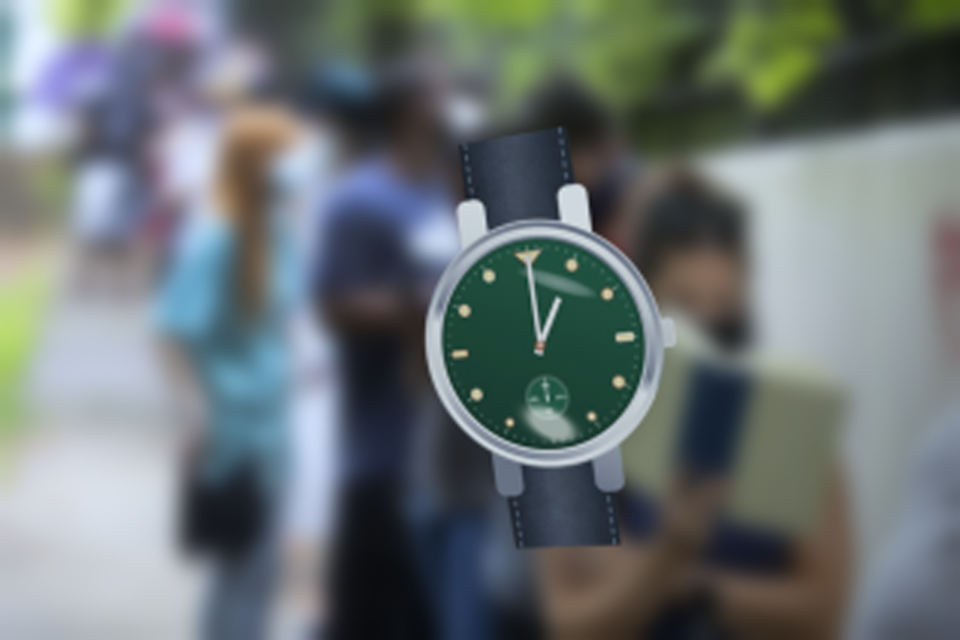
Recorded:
{"hour": 1, "minute": 0}
